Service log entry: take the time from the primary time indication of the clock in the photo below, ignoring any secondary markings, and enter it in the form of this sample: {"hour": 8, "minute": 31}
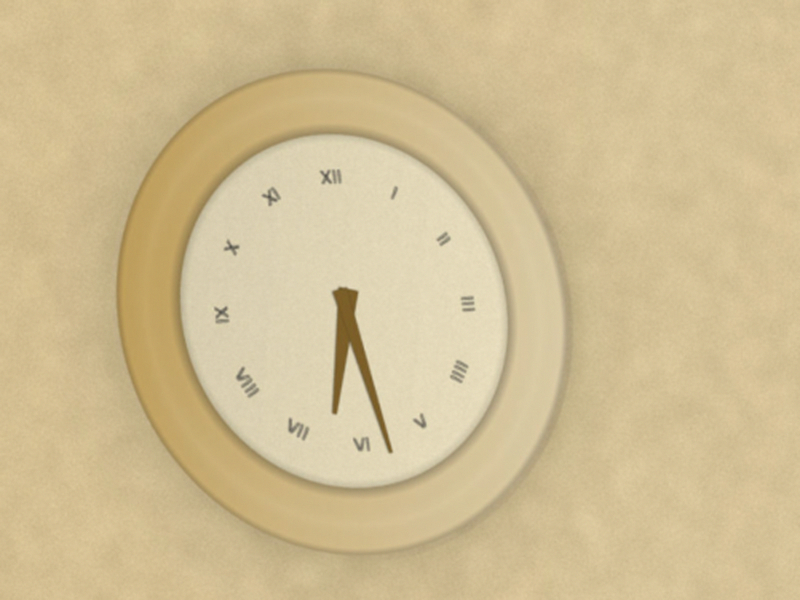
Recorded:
{"hour": 6, "minute": 28}
